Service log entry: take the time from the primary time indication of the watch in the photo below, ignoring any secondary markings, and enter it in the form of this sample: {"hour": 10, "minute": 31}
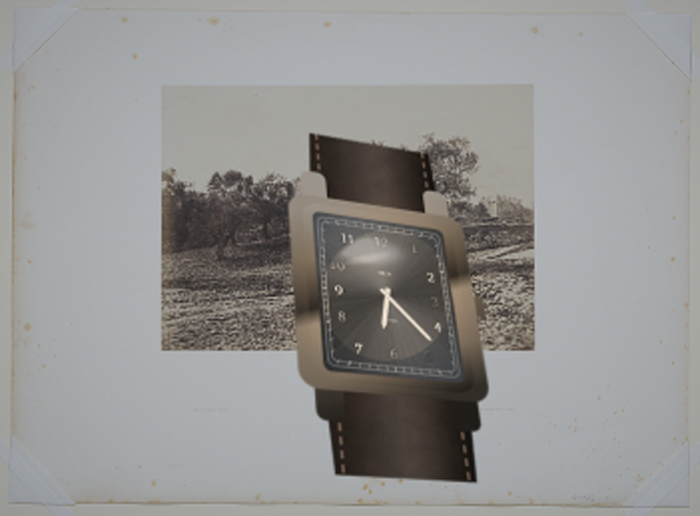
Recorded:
{"hour": 6, "minute": 23}
